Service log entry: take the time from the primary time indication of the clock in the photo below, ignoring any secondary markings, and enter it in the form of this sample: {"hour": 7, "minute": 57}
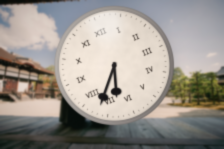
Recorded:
{"hour": 6, "minute": 37}
